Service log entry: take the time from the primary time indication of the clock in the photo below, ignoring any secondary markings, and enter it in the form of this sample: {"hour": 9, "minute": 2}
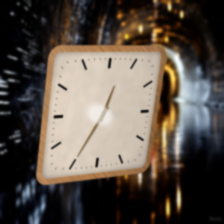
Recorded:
{"hour": 12, "minute": 35}
